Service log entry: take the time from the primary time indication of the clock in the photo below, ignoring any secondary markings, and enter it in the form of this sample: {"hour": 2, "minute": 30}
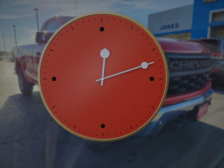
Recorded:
{"hour": 12, "minute": 12}
